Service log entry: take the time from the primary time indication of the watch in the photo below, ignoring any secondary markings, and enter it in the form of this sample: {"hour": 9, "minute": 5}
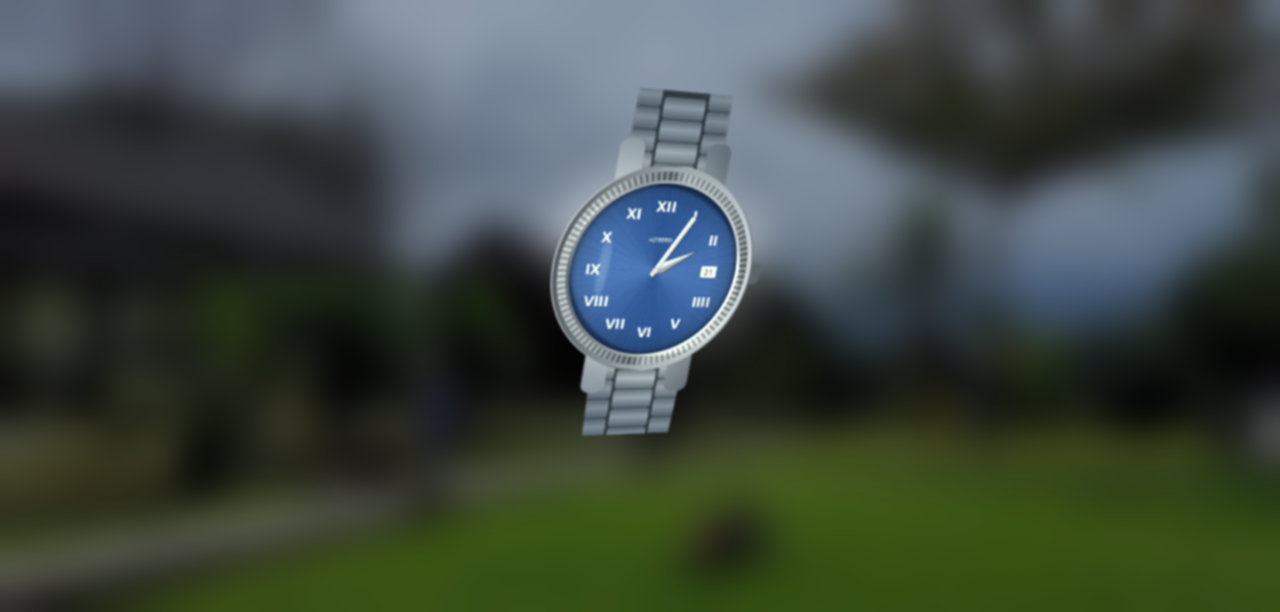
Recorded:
{"hour": 2, "minute": 5}
